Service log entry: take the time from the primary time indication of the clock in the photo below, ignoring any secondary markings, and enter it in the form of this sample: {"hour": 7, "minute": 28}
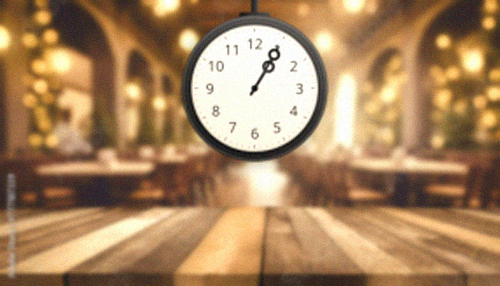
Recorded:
{"hour": 1, "minute": 5}
